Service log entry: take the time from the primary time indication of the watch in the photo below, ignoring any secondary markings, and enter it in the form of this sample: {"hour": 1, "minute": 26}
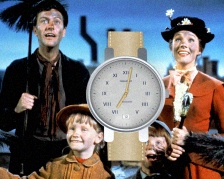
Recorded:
{"hour": 7, "minute": 2}
